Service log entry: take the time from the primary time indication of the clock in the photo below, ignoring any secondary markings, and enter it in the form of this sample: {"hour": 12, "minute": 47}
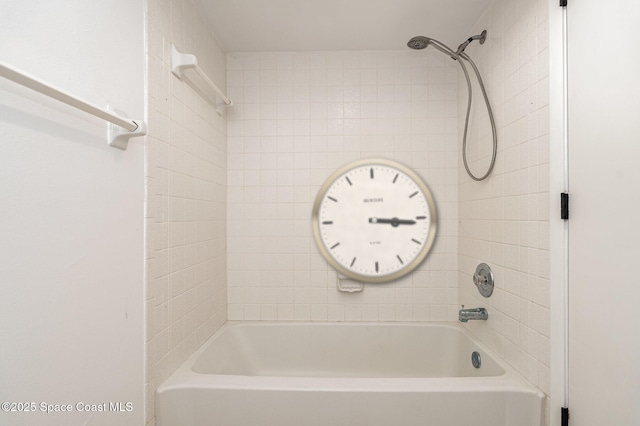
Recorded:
{"hour": 3, "minute": 16}
